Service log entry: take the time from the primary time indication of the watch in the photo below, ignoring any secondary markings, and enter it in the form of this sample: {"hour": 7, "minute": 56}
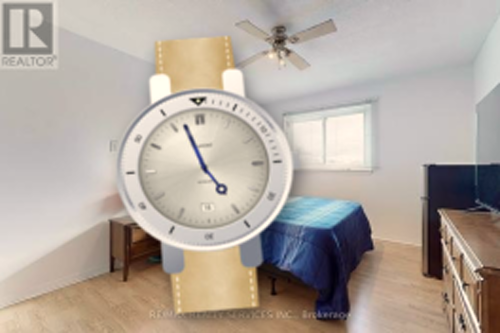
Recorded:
{"hour": 4, "minute": 57}
